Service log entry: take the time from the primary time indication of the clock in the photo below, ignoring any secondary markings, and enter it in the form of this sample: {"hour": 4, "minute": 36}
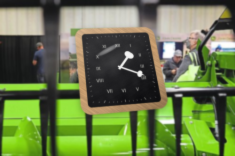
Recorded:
{"hour": 1, "minute": 19}
